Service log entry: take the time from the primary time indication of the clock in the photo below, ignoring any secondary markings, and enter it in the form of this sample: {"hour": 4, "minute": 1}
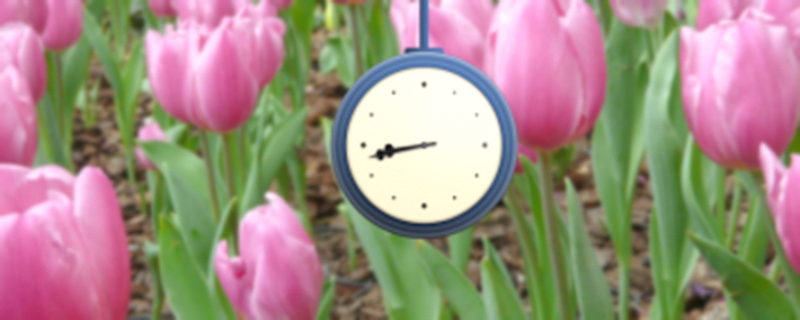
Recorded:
{"hour": 8, "minute": 43}
